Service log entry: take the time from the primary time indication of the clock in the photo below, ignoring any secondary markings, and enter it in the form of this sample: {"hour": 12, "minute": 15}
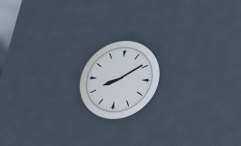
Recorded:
{"hour": 8, "minute": 9}
